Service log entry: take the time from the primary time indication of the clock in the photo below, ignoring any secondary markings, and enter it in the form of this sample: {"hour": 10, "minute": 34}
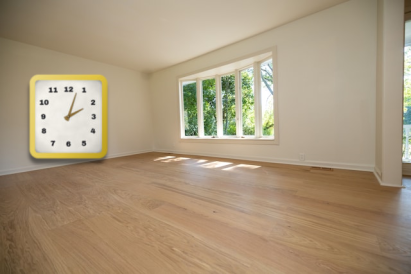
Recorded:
{"hour": 2, "minute": 3}
